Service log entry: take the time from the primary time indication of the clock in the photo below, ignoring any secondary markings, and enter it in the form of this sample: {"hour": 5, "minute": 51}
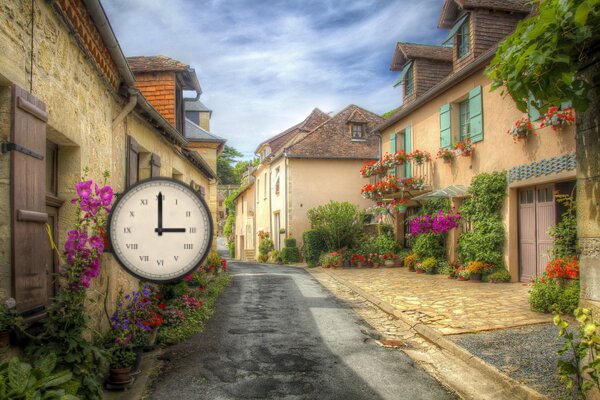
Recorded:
{"hour": 3, "minute": 0}
